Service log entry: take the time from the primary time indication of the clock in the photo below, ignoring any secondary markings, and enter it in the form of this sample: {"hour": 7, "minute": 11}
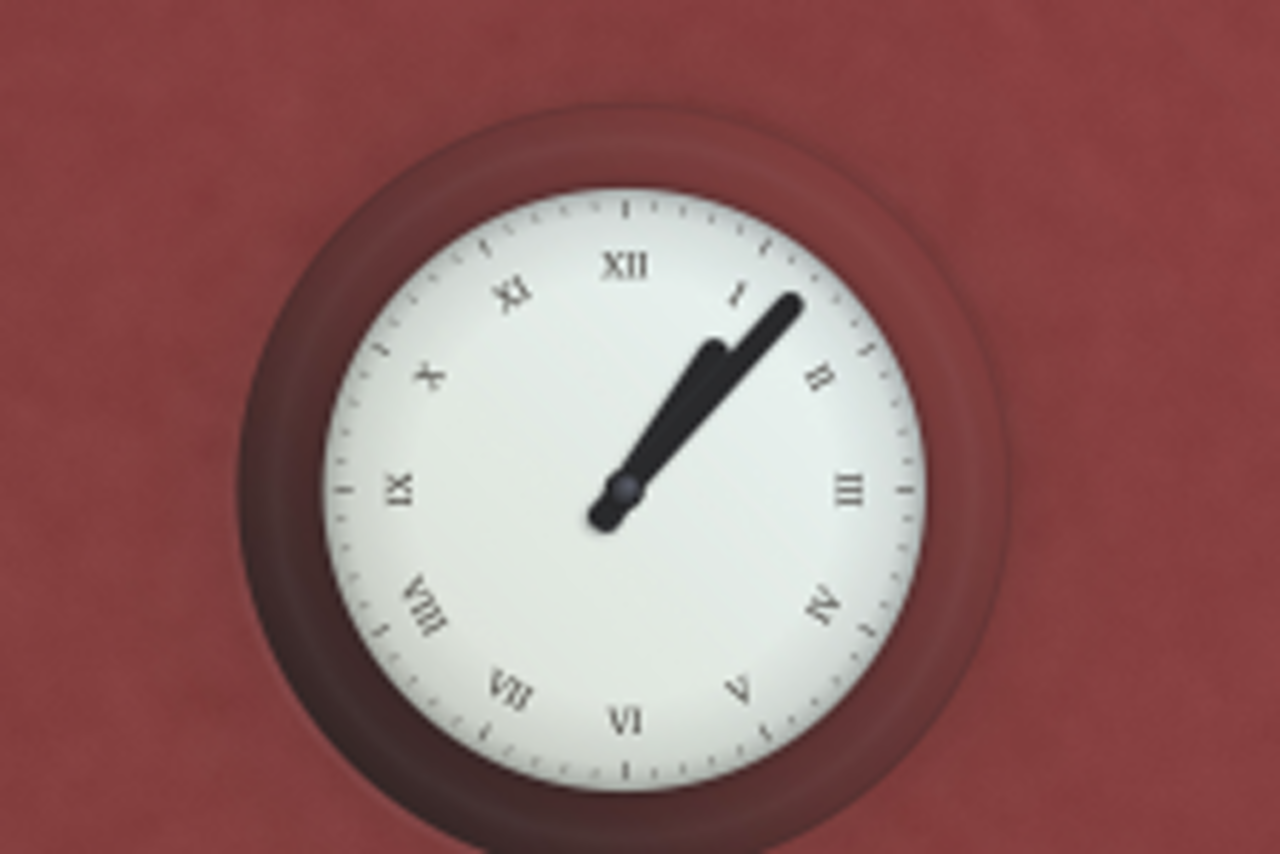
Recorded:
{"hour": 1, "minute": 7}
